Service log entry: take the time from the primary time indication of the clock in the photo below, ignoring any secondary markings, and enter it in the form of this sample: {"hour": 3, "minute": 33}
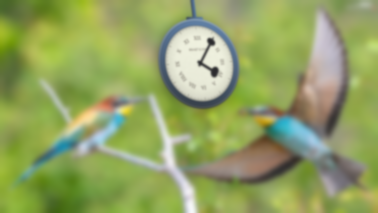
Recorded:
{"hour": 4, "minute": 6}
